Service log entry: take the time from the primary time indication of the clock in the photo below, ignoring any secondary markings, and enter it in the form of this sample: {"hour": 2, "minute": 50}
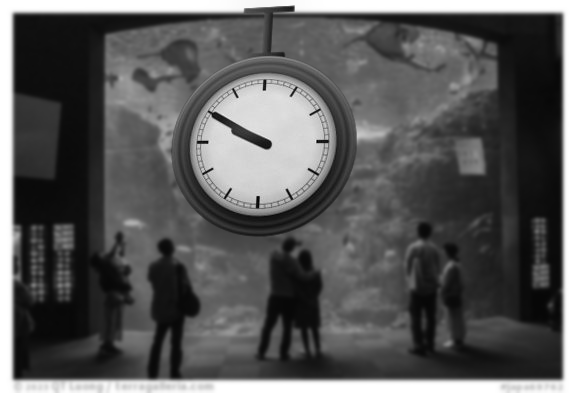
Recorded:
{"hour": 9, "minute": 50}
